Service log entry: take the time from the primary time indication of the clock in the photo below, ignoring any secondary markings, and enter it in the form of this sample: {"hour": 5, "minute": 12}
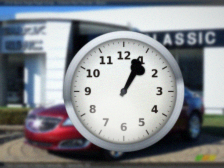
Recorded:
{"hour": 1, "minute": 4}
